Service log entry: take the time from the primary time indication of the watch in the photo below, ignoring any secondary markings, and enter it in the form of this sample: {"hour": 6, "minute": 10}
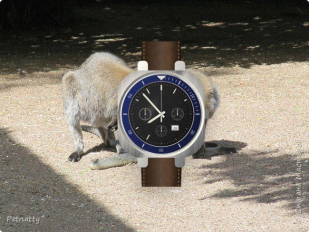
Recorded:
{"hour": 7, "minute": 53}
